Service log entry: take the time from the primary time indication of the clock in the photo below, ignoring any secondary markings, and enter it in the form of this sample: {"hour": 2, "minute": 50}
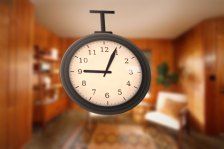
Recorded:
{"hour": 9, "minute": 4}
